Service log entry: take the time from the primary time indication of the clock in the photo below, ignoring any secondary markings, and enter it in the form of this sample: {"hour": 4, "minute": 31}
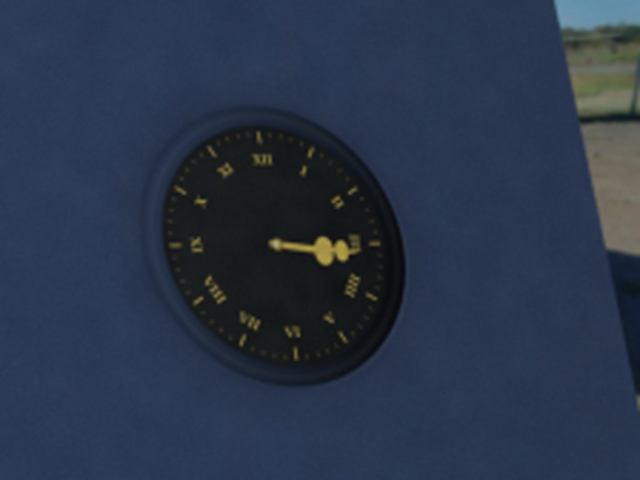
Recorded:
{"hour": 3, "minute": 16}
